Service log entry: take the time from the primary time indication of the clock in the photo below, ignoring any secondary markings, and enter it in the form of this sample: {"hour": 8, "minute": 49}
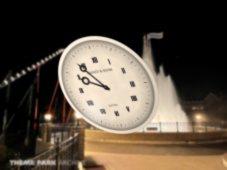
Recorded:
{"hour": 9, "minute": 54}
